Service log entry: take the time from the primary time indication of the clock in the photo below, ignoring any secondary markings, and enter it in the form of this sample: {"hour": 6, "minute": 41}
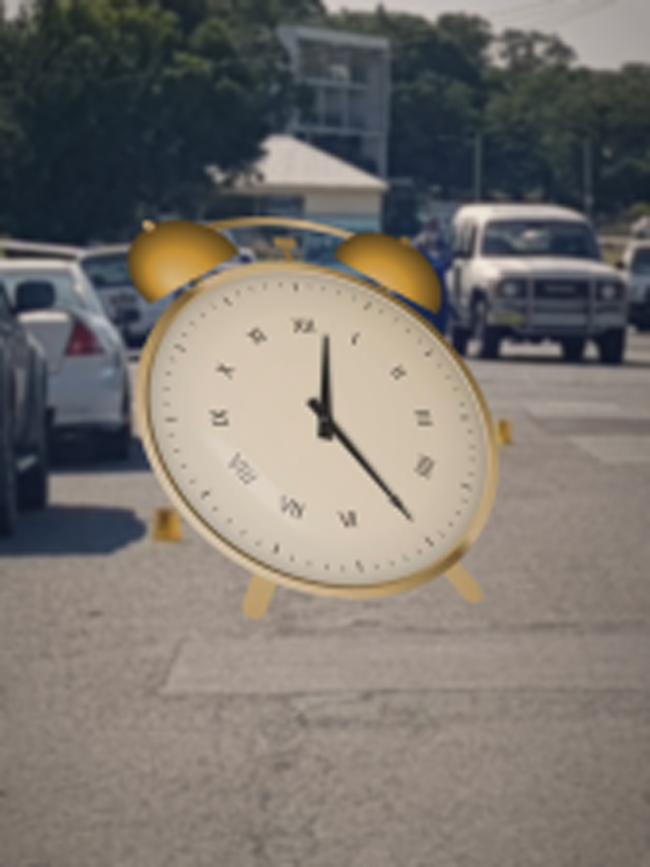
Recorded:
{"hour": 12, "minute": 25}
